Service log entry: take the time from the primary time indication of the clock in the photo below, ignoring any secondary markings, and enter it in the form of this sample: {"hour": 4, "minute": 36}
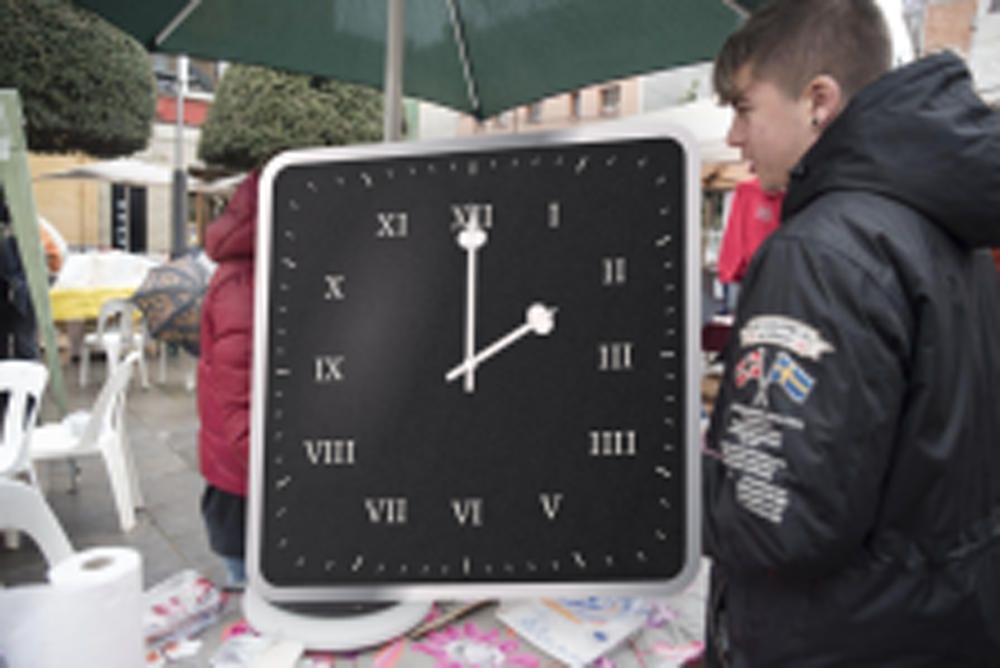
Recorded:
{"hour": 2, "minute": 0}
